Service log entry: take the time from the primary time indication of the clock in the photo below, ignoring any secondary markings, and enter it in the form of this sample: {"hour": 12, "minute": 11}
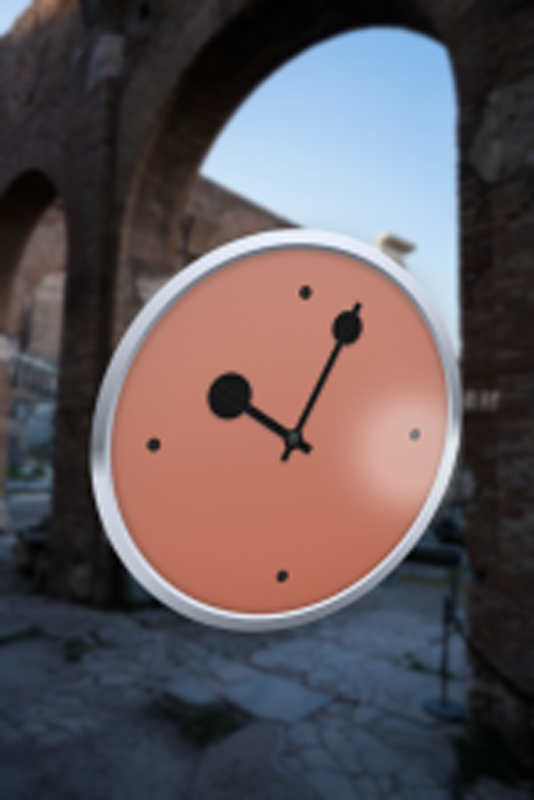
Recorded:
{"hour": 10, "minute": 4}
